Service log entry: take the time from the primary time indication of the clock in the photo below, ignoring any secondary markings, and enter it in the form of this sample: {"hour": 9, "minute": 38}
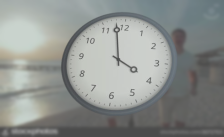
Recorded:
{"hour": 3, "minute": 58}
